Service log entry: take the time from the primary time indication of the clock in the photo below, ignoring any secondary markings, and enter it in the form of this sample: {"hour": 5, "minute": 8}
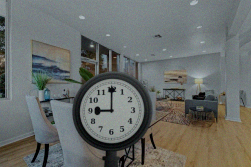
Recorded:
{"hour": 9, "minute": 0}
